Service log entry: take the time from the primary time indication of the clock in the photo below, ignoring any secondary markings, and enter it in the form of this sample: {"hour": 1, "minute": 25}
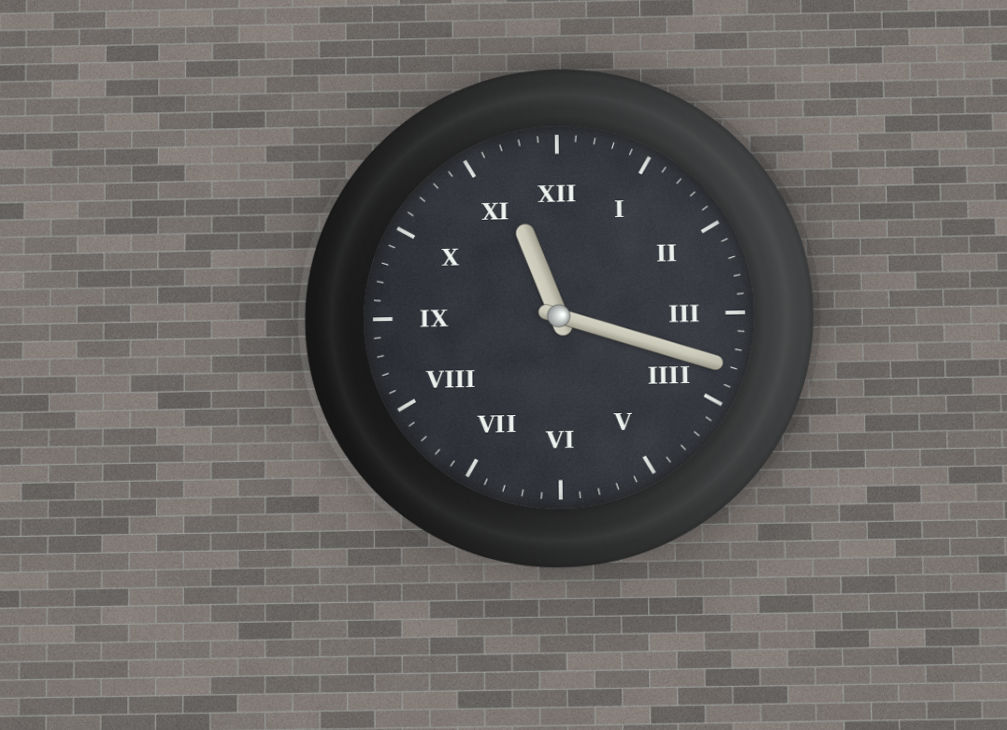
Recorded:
{"hour": 11, "minute": 18}
